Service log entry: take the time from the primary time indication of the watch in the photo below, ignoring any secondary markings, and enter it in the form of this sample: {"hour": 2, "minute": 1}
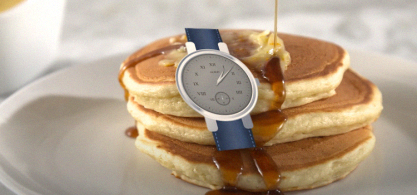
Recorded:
{"hour": 1, "minute": 8}
